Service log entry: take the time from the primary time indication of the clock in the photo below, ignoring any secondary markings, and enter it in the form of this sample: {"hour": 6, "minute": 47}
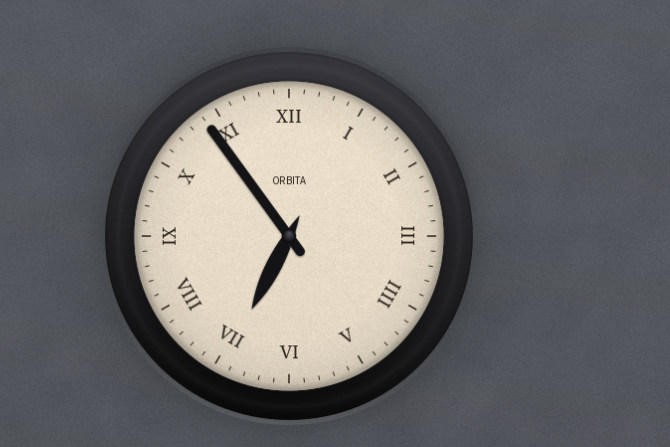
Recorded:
{"hour": 6, "minute": 54}
